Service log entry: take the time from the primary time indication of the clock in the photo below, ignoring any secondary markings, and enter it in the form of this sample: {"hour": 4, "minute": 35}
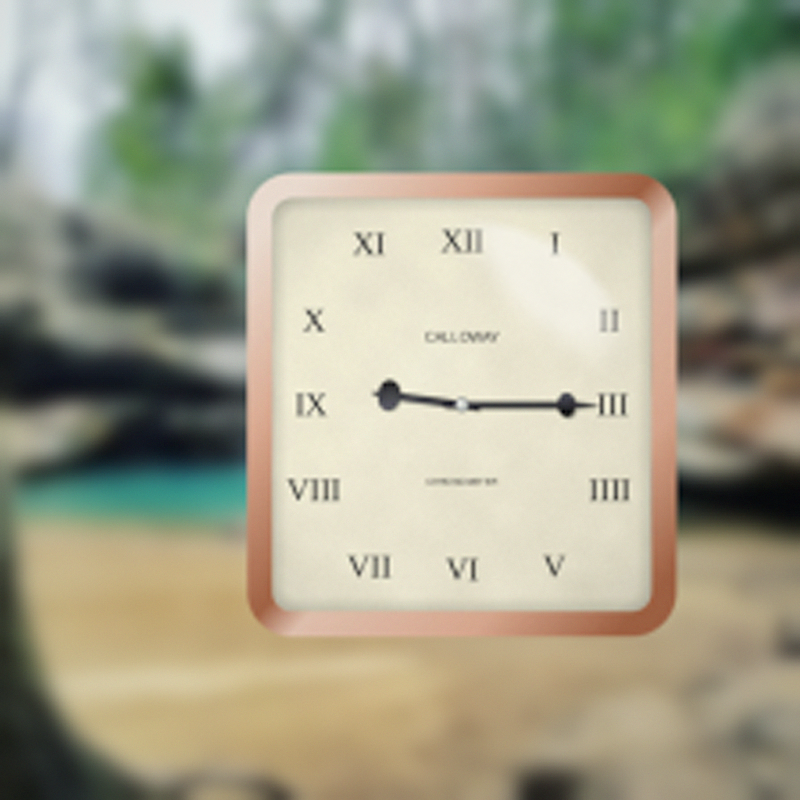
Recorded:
{"hour": 9, "minute": 15}
